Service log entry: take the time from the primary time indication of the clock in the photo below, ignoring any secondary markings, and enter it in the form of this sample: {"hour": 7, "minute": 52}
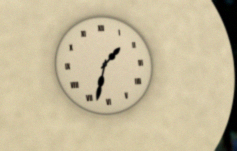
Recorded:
{"hour": 1, "minute": 33}
